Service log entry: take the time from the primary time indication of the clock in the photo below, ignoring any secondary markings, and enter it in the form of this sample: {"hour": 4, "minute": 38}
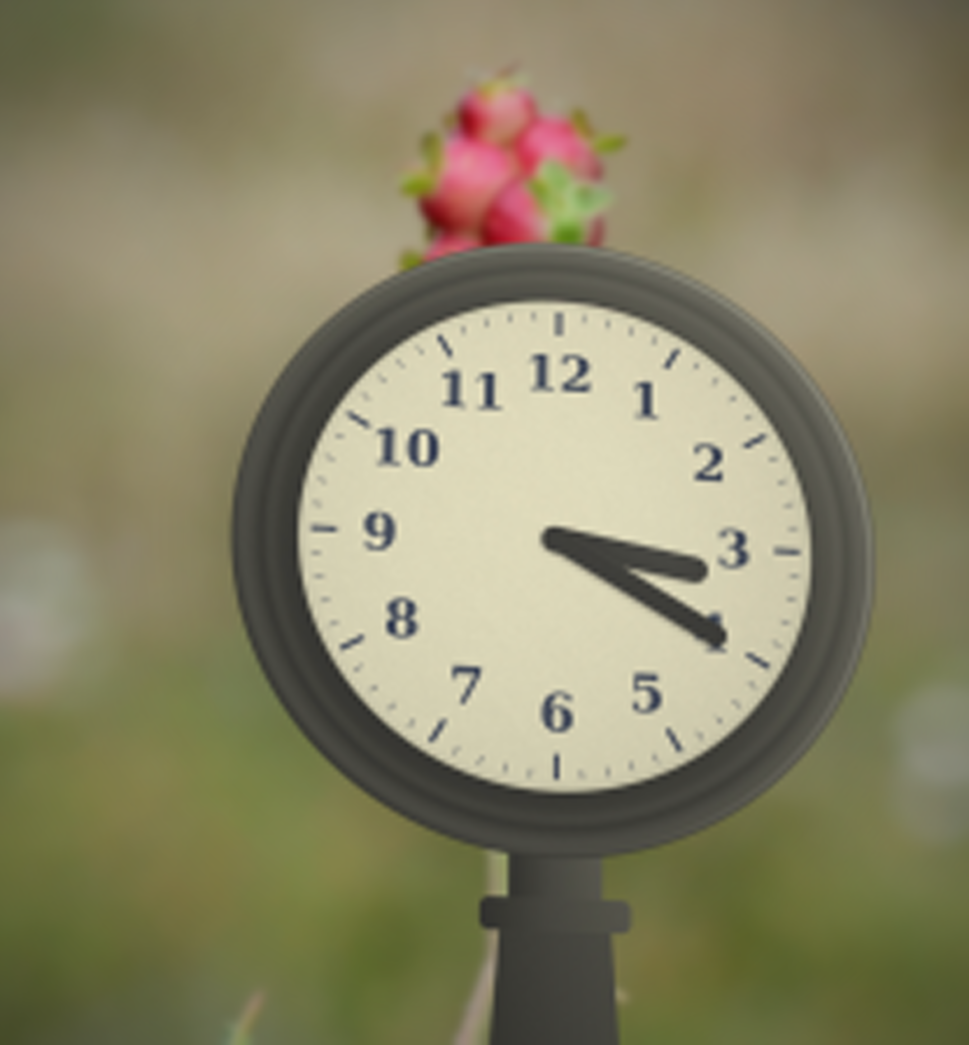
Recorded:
{"hour": 3, "minute": 20}
